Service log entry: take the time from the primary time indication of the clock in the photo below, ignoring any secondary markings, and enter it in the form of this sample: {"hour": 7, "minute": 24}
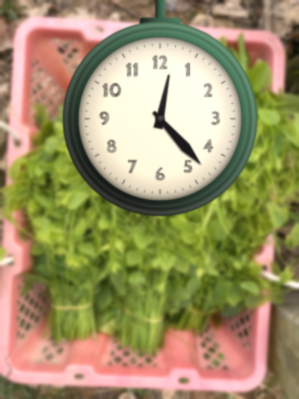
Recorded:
{"hour": 12, "minute": 23}
